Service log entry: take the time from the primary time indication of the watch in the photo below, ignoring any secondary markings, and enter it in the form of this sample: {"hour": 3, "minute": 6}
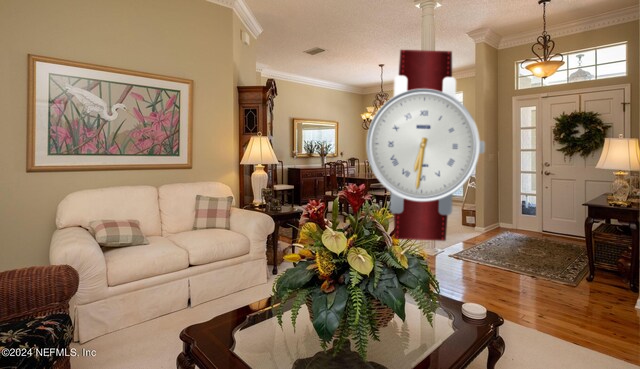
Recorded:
{"hour": 6, "minute": 31}
